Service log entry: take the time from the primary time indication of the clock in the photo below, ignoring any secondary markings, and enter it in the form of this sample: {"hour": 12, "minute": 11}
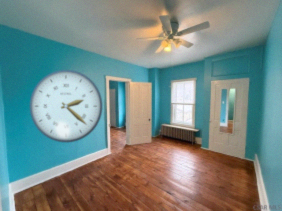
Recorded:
{"hour": 2, "minute": 22}
